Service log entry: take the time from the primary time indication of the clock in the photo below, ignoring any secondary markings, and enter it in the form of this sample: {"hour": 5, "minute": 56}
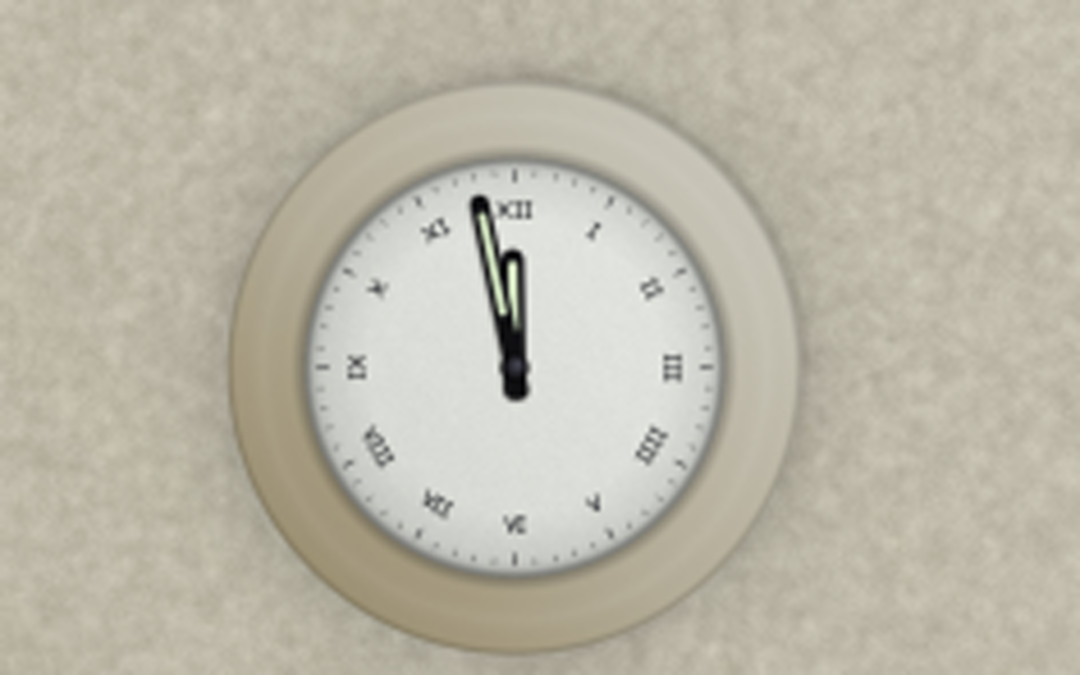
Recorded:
{"hour": 11, "minute": 58}
